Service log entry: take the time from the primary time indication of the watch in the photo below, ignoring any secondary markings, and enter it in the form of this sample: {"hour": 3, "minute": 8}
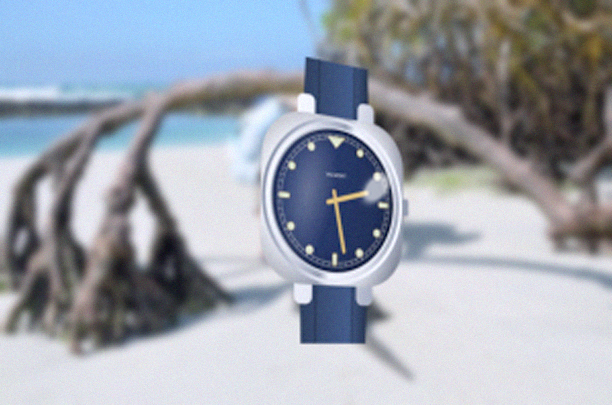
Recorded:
{"hour": 2, "minute": 28}
